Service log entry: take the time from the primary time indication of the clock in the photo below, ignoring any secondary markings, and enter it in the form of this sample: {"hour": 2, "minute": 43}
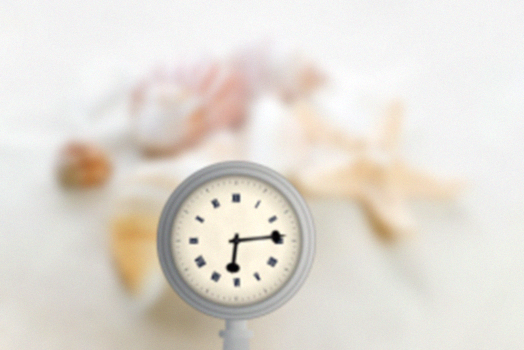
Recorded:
{"hour": 6, "minute": 14}
